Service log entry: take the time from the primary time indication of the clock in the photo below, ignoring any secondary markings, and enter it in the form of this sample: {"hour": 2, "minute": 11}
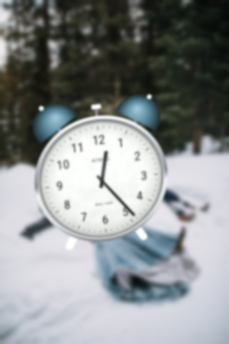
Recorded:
{"hour": 12, "minute": 24}
